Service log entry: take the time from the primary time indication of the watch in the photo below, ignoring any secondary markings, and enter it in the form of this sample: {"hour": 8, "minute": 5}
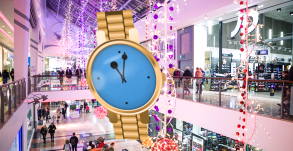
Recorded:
{"hour": 11, "minute": 2}
